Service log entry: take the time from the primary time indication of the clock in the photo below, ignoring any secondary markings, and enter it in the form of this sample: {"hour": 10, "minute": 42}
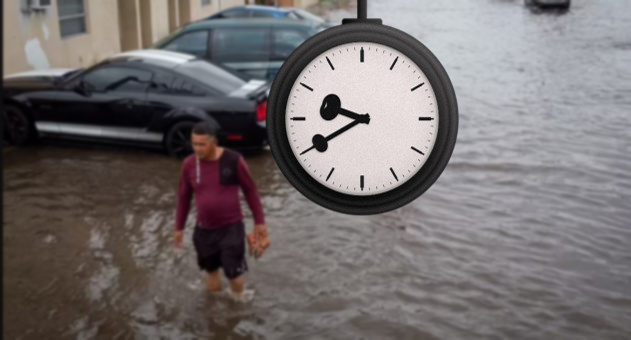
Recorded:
{"hour": 9, "minute": 40}
